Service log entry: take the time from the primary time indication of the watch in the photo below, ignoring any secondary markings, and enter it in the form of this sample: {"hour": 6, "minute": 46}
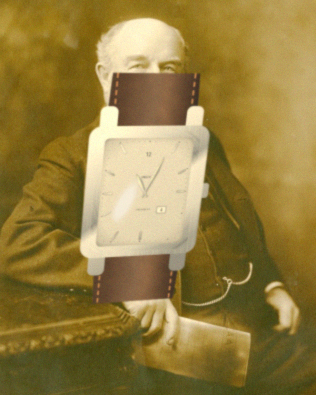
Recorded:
{"hour": 11, "minute": 4}
